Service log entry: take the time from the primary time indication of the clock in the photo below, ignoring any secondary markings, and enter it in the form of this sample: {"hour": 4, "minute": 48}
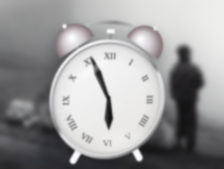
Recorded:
{"hour": 5, "minute": 56}
